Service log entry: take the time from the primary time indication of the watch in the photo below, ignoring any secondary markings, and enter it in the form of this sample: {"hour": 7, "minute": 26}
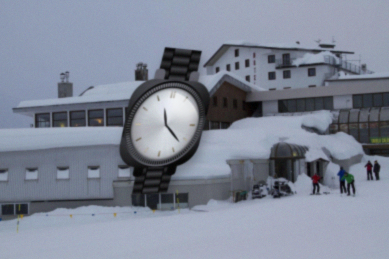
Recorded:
{"hour": 11, "minute": 22}
